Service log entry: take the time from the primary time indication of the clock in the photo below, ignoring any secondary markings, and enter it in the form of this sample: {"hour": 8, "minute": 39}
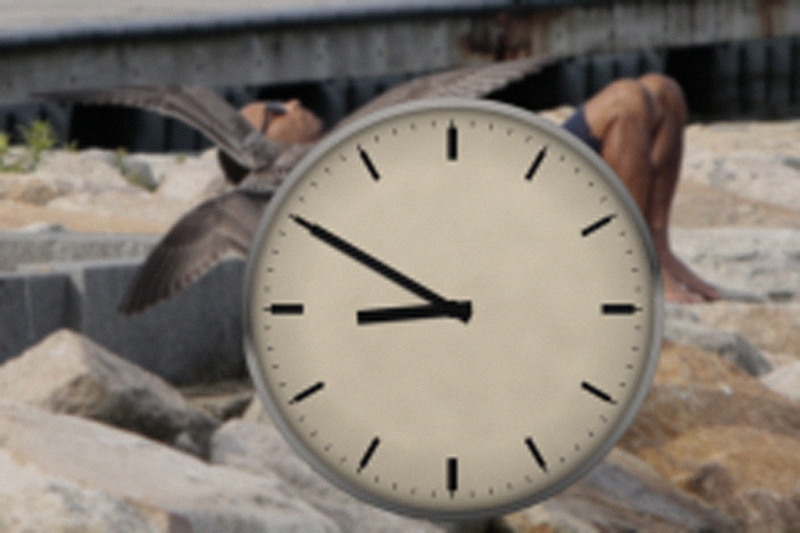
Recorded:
{"hour": 8, "minute": 50}
